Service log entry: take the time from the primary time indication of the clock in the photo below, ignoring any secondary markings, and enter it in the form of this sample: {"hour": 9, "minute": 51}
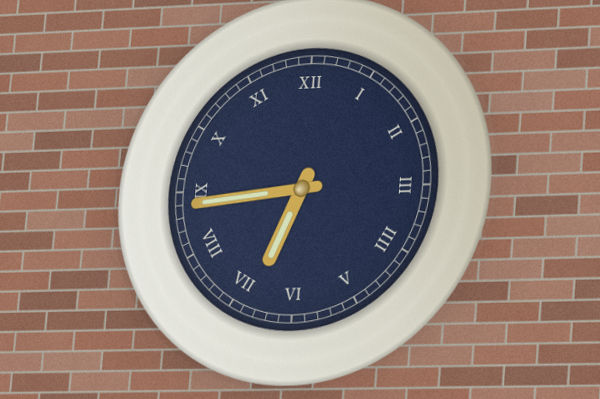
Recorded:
{"hour": 6, "minute": 44}
